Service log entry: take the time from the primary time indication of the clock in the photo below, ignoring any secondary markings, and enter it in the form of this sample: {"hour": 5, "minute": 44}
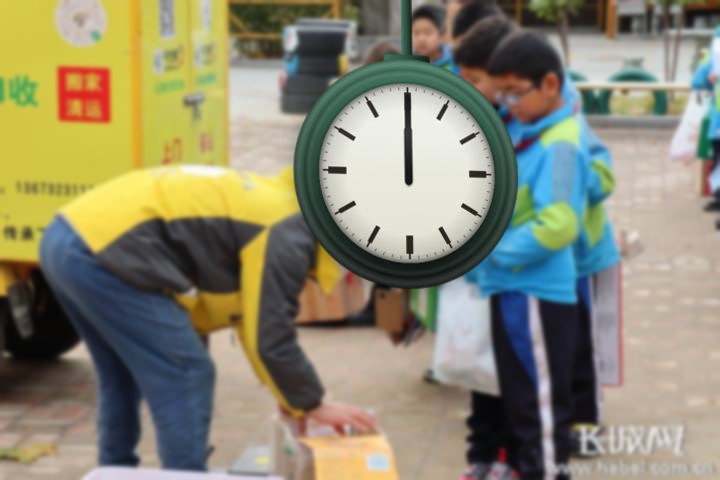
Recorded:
{"hour": 12, "minute": 0}
